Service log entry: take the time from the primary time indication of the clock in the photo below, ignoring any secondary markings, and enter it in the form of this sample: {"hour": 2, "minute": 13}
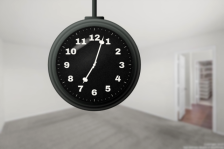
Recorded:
{"hour": 7, "minute": 3}
